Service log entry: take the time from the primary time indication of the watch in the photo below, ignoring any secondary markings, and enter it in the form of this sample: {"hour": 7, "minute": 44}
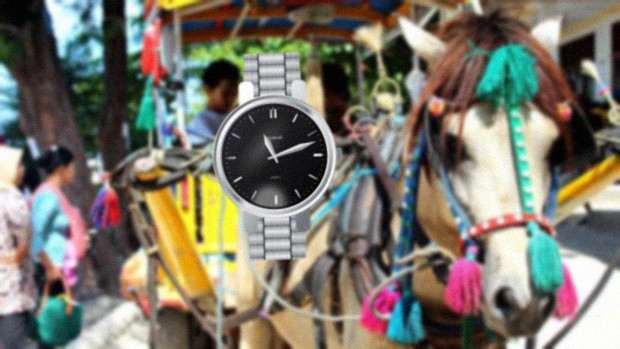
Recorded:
{"hour": 11, "minute": 12}
